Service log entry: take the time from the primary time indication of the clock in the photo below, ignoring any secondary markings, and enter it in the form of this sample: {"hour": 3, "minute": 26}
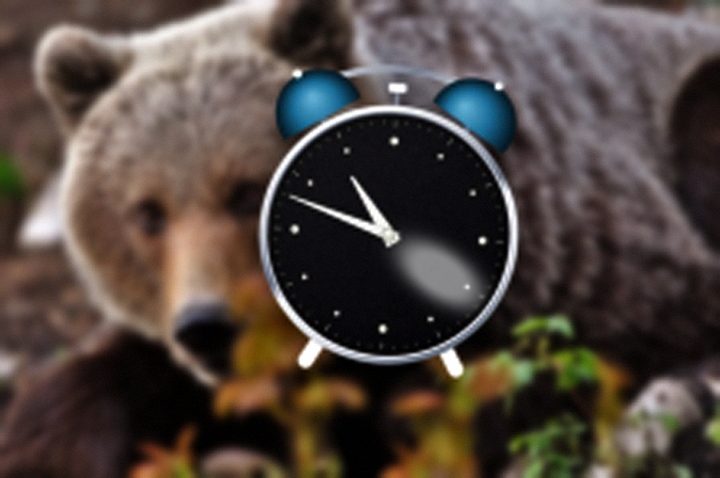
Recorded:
{"hour": 10, "minute": 48}
